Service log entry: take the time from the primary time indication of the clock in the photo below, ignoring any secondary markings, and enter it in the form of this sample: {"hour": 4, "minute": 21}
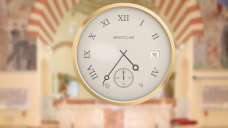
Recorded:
{"hour": 4, "minute": 36}
